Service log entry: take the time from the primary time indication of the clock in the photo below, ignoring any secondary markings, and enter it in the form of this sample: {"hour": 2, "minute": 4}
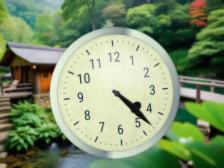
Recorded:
{"hour": 4, "minute": 23}
